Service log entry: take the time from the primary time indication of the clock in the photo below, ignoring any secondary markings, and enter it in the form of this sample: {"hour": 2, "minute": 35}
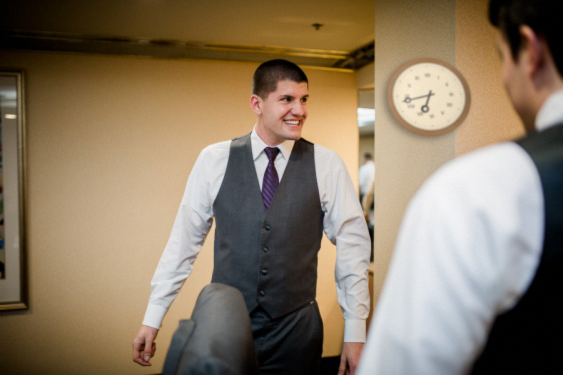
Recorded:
{"hour": 6, "minute": 43}
